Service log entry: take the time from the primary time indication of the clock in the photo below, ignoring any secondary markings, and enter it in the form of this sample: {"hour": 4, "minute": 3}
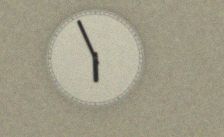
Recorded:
{"hour": 5, "minute": 56}
